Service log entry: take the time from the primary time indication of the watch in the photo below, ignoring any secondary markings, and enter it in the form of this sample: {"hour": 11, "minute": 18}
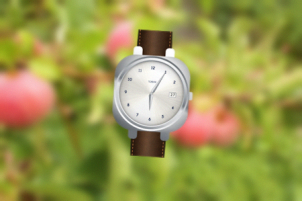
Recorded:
{"hour": 6, "minute": 5}
